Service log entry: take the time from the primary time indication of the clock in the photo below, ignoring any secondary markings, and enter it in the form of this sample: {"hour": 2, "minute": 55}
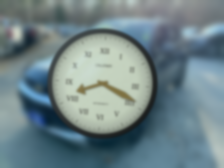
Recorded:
{"hour": 8, "minute": 19}
